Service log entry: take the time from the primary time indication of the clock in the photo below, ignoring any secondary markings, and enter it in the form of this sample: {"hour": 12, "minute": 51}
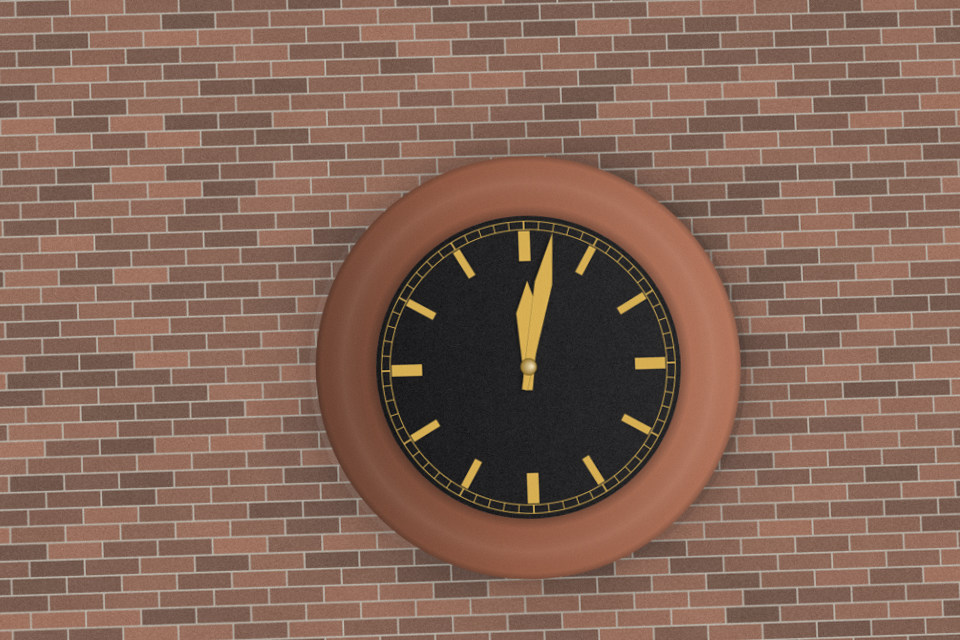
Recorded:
{"hour": 12, "minute": 2}
